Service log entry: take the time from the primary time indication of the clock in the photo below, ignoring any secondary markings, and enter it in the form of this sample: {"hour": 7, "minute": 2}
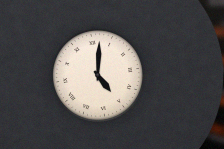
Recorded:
{"hour": 5, "minute": 2}
